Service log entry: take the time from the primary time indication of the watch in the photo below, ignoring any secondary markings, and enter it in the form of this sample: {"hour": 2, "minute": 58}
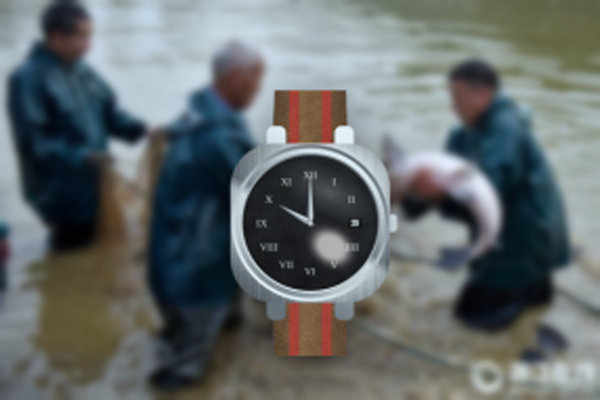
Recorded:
{"hour": 10, "minute": 0}
